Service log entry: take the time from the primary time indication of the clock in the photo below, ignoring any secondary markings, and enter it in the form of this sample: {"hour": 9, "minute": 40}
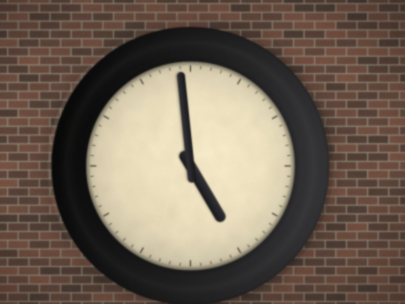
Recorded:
{"hour": 4, "minute": 59}
